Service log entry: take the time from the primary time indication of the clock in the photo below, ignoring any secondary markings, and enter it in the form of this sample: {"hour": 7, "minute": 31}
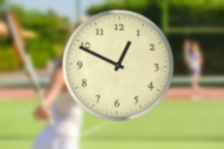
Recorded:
{"hour": 12, "minute": 49}
